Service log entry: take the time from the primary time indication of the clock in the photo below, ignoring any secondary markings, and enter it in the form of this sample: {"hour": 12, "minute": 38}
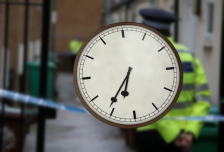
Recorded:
{"hour": 6, "minute": 36}
